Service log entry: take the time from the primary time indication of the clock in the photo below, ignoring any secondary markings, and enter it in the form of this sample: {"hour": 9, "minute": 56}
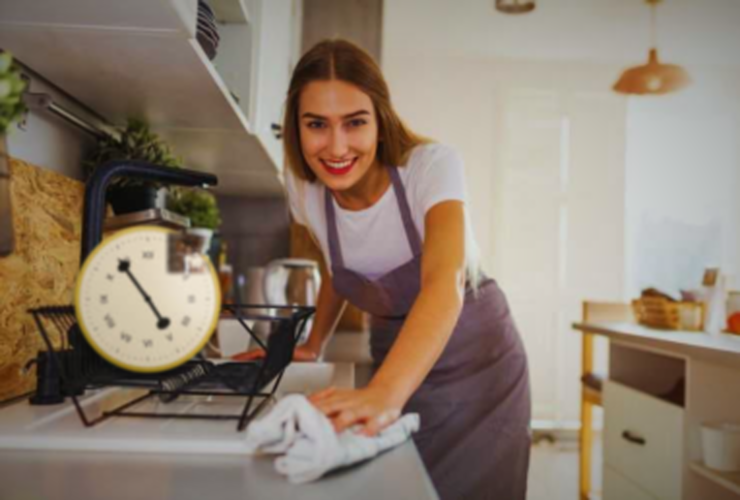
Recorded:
{"hour": 4, "minute": 54}
